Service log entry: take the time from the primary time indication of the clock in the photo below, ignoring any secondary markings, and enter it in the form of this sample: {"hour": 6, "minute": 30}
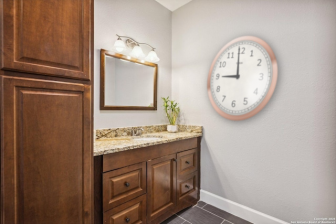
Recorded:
{"hour": 8, "minute": 59}
